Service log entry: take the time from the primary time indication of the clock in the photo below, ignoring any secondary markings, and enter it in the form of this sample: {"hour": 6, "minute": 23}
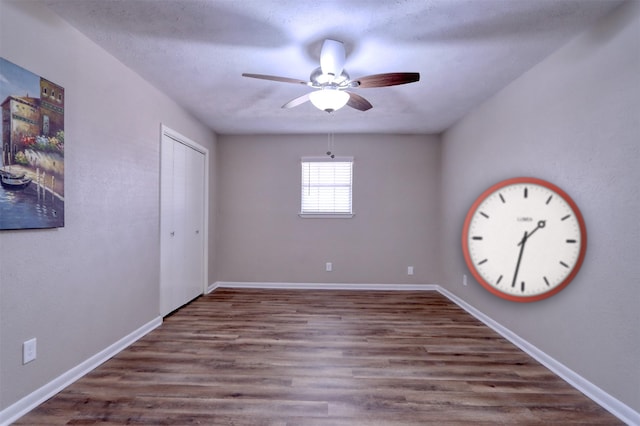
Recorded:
{"hour": 1, "minute": 32}
